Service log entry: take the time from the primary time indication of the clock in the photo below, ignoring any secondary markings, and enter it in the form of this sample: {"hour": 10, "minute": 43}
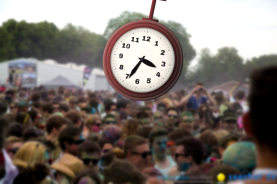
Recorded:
{"hour": 3, "minute": 34}
